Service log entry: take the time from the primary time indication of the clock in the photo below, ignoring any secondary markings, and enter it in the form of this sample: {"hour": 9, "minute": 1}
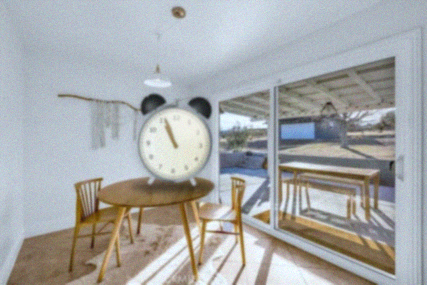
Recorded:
{"hour": 10, "minute": 56}
